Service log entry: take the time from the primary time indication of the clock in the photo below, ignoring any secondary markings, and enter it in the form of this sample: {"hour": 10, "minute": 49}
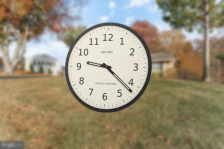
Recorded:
{"hour": 9, "minute": 22}
